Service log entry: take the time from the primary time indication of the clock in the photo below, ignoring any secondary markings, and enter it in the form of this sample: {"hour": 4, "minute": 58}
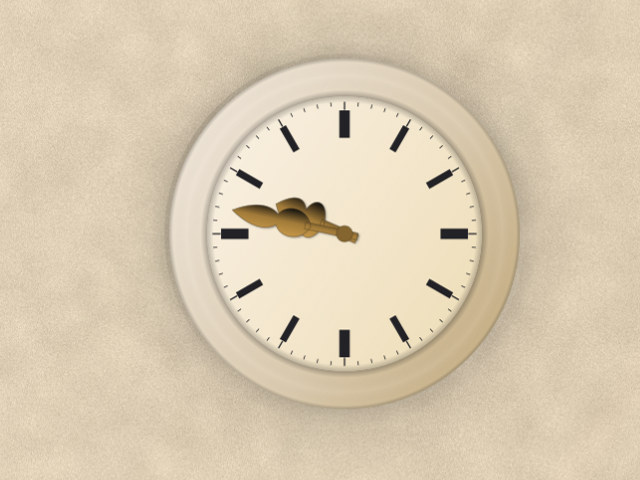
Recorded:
{"hour": 9, "minute": 47}
